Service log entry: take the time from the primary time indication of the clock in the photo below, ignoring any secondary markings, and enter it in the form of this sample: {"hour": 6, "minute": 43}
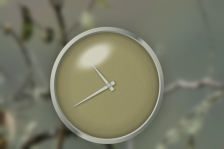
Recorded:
{"hour": 10, "minute": 40}
